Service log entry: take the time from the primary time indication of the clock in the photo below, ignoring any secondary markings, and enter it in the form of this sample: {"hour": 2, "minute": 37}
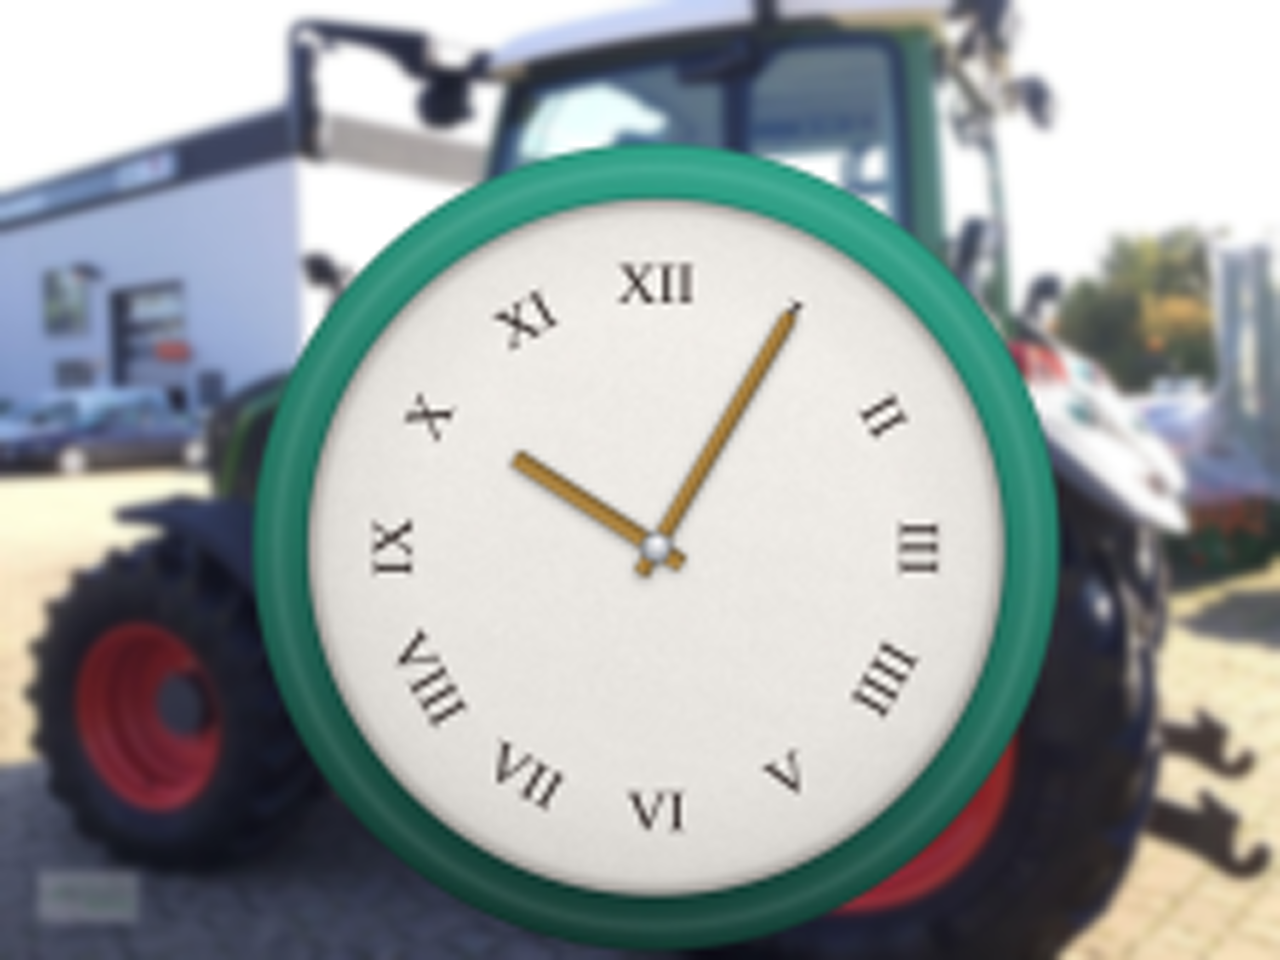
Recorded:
{"hour": 10, "minute": 5}
